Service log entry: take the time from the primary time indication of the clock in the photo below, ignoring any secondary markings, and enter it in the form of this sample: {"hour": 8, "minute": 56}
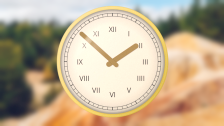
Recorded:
{"hour": 1, "minute": 52}
